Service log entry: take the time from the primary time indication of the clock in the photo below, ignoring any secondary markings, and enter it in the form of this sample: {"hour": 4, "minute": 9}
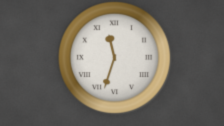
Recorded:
{"hour": 11, "minute": 33}
